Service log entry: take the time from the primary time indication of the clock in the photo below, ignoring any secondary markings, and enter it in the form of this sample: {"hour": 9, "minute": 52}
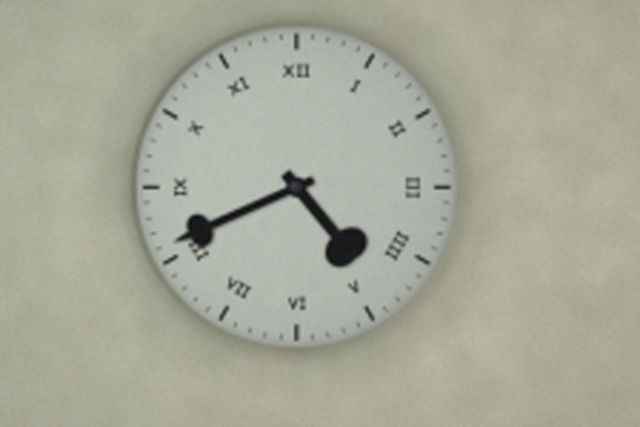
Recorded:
{"hour": 4, "minute": 41}
